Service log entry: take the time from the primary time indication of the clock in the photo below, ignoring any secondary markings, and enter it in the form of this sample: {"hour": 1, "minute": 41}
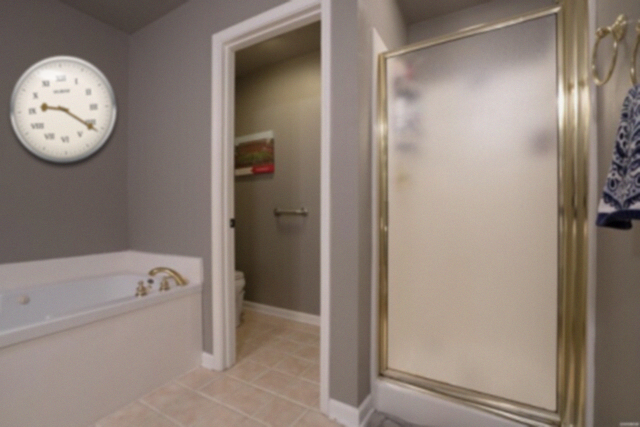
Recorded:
{"hour": 9, "minute": 21}
